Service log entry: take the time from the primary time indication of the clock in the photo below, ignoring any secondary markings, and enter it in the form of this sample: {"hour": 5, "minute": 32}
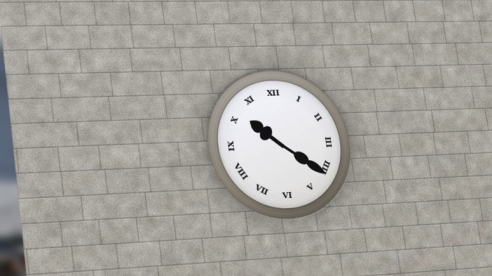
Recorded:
{"hour": 10, "minute": 21}
